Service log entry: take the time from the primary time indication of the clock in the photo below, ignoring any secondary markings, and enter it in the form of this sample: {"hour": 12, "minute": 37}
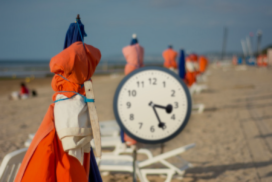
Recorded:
{"hour": 3, "minute": 26}
